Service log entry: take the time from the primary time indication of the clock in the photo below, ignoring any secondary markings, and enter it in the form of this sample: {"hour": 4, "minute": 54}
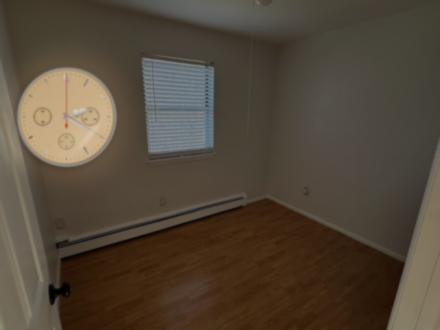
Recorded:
{"hour": 2, "minute": 20}
